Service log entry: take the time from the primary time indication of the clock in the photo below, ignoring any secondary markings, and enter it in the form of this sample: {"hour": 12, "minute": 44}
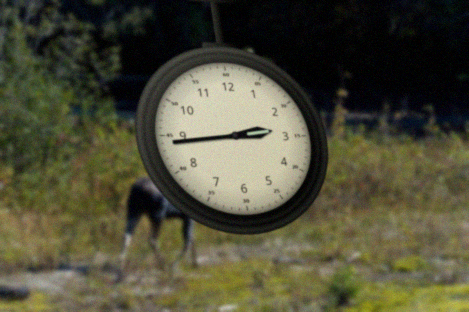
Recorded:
{"hour": 2, "minute": 44}
